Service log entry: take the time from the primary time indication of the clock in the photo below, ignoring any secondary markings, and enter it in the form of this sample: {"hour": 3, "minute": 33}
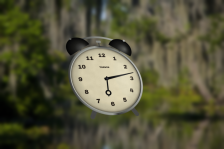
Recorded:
{"hour": 6, "minute": 13}
